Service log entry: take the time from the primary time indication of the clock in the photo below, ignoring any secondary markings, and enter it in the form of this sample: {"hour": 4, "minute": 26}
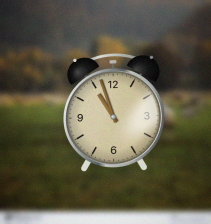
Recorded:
{"hour": 10, "minute": 57}
